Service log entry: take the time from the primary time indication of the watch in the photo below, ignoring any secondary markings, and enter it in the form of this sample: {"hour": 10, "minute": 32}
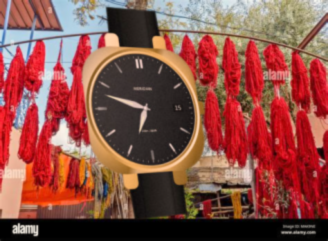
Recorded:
{"hour": 6, "minute": 48}
